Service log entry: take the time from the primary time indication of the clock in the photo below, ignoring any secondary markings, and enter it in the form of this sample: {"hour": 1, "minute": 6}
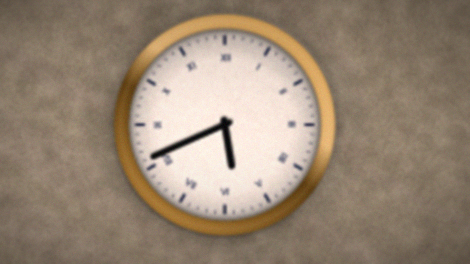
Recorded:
{"hour": 5, "minute": 41}
